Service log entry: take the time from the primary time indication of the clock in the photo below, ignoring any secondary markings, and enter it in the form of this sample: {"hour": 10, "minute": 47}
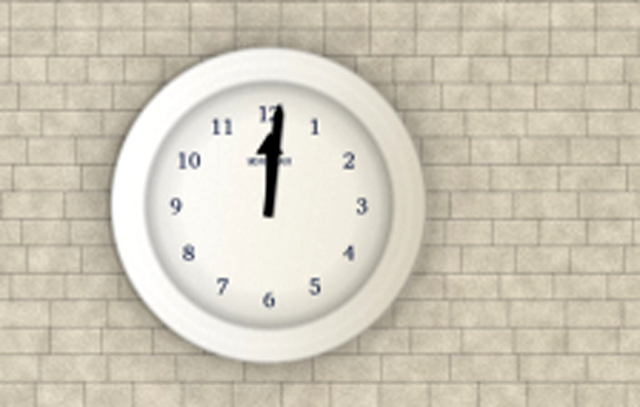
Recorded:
{"hour": 12, "minute": 1}
